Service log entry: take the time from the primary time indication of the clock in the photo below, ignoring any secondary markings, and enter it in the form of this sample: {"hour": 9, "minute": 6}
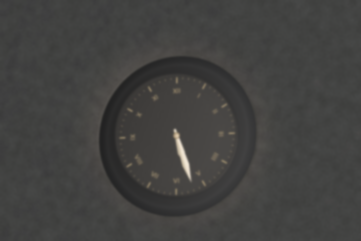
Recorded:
{"hour": 5, "minute": 27}
